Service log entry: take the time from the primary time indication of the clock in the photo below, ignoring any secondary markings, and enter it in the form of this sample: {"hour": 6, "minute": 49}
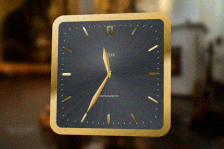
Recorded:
{"hour": 11, "minute": 35}
